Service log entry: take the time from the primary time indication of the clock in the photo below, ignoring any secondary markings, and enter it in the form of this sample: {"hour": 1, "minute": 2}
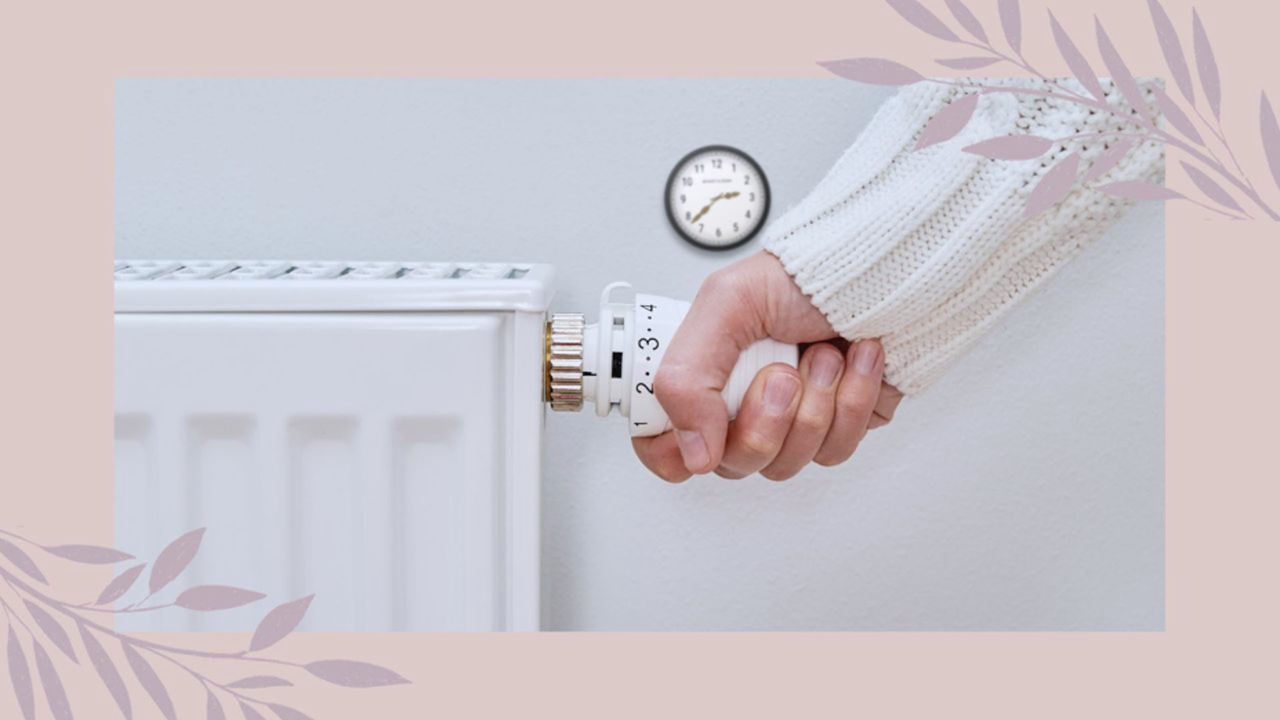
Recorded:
{"hour": 2, "minute": 38}
